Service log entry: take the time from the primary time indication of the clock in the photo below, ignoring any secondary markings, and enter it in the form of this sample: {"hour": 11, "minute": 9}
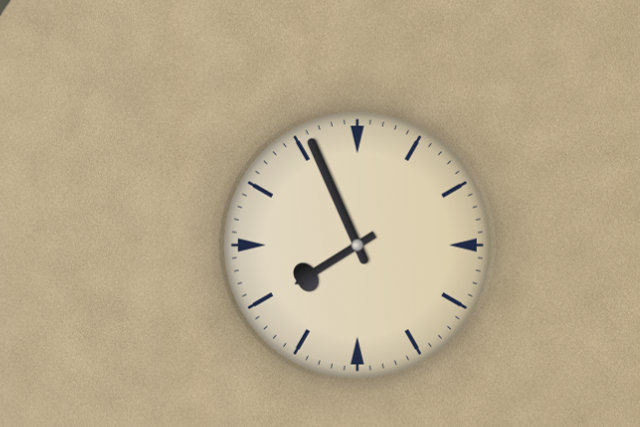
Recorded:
{"hour": 7, "minute": 56}
